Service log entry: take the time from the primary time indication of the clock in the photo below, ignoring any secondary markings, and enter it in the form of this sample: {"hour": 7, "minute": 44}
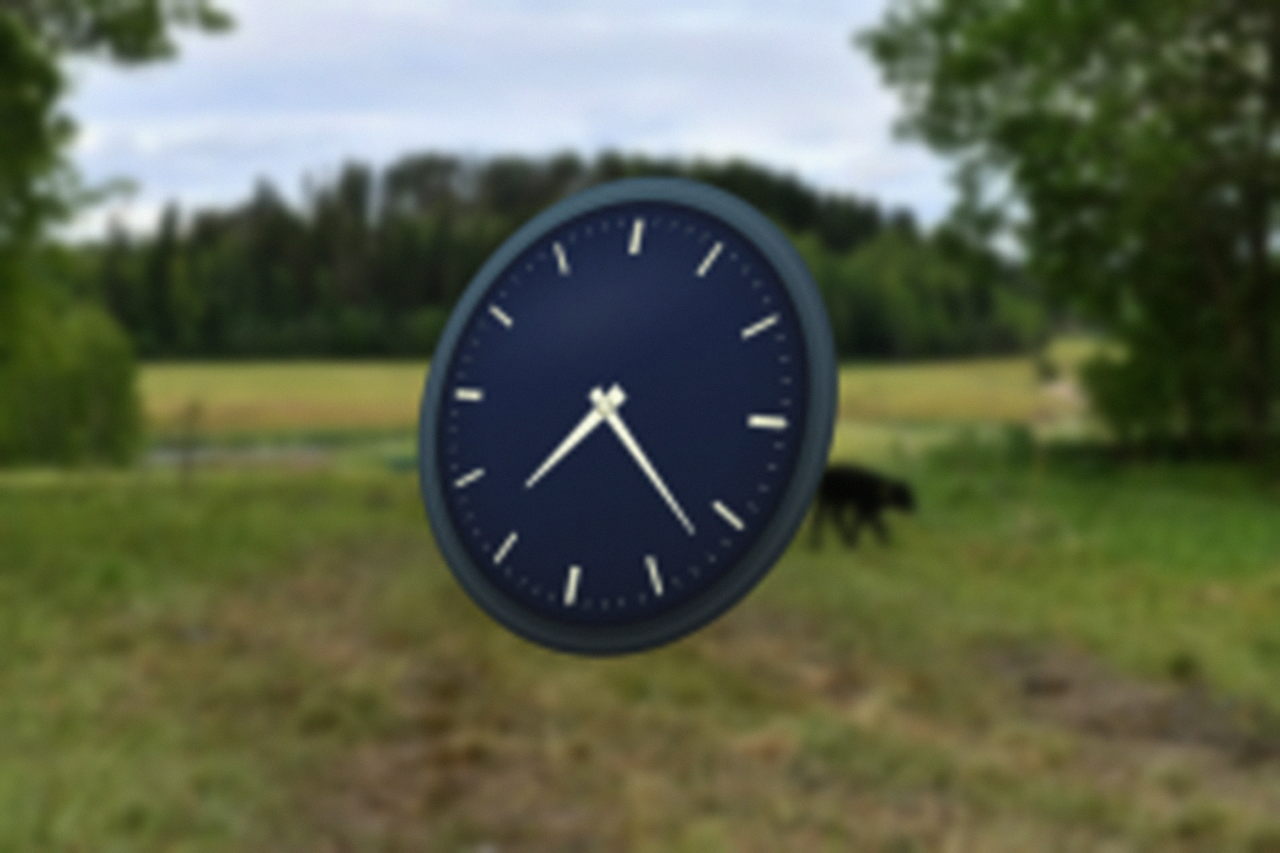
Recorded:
{"hour": 7, "minute": 22}
